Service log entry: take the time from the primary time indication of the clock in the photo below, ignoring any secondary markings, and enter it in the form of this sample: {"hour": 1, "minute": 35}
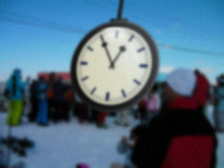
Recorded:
{"hour": 12, "minute": 55}
